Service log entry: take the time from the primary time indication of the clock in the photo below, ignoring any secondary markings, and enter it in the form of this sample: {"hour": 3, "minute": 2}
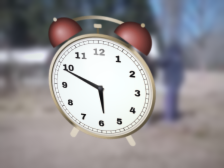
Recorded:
{"hour": 5, "minute": 49}
